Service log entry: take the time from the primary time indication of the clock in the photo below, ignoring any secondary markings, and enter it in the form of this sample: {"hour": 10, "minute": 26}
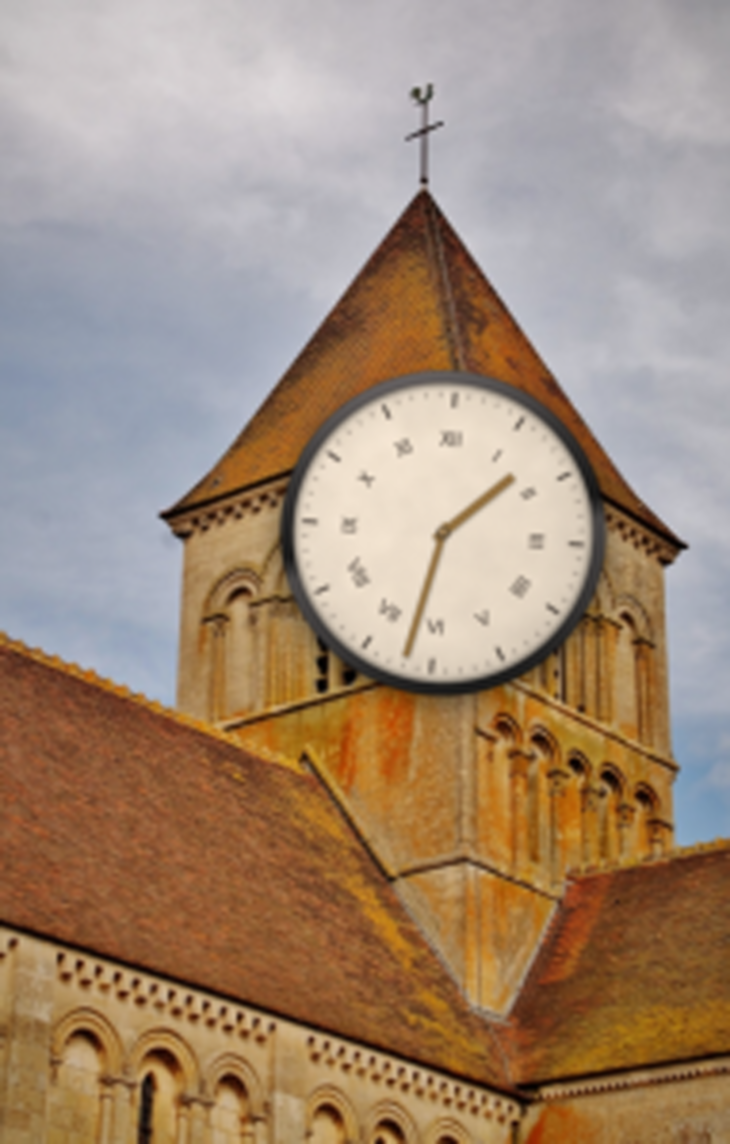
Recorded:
{"hour": 1, "minute": 32}
